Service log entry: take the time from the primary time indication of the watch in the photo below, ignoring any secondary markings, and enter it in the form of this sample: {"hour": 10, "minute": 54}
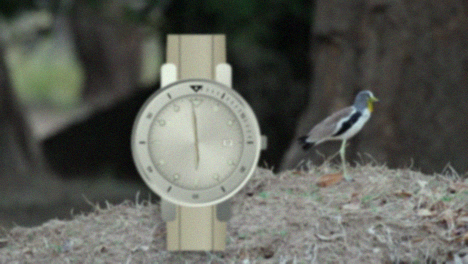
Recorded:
{"hour": 5, "minute": 59}
